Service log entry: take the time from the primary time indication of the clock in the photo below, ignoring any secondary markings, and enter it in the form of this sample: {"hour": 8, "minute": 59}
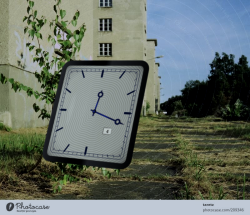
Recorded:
{"hour": 12, "minute": 18}
